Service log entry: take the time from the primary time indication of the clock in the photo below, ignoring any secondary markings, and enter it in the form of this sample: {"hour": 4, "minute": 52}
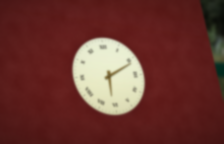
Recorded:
{"hour": 6, "minute": 11}
